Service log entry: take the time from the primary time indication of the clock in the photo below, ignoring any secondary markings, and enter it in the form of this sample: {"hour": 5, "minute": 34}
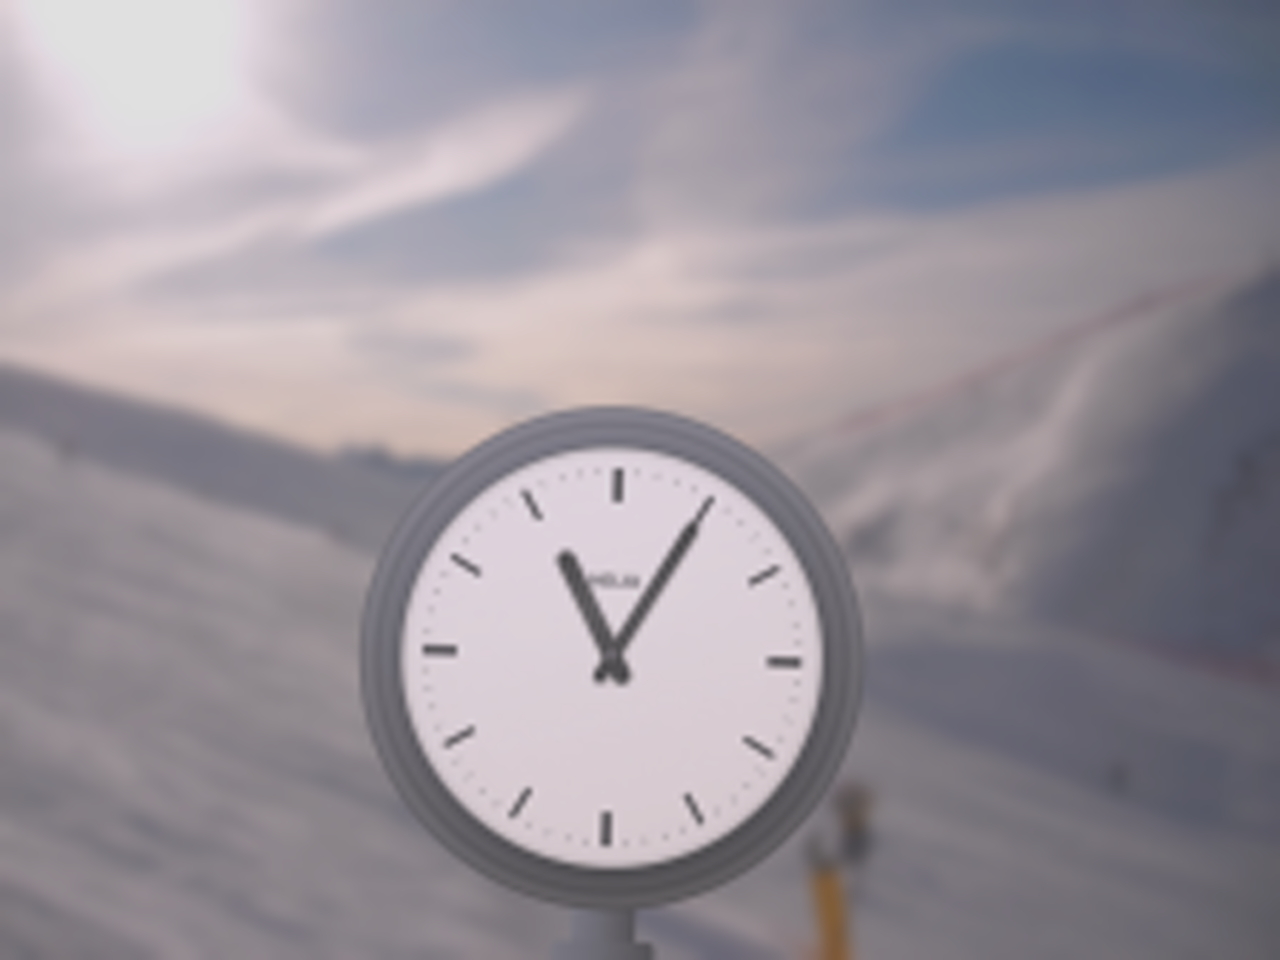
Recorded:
{"hour": 11, "minute": 5}
